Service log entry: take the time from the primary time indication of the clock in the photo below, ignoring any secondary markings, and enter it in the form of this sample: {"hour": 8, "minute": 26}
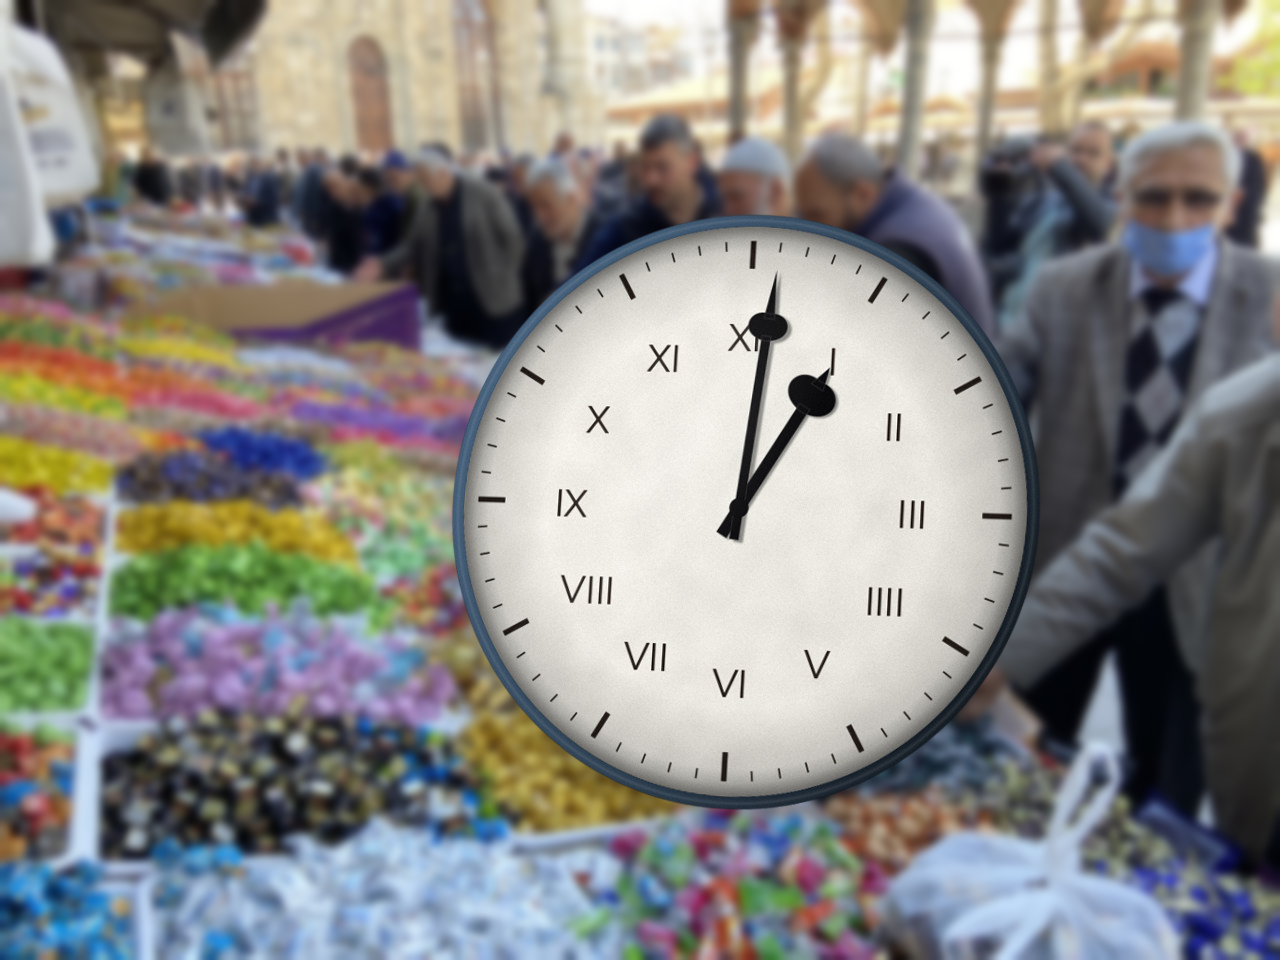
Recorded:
{"hour": 1, "minute": 1}
